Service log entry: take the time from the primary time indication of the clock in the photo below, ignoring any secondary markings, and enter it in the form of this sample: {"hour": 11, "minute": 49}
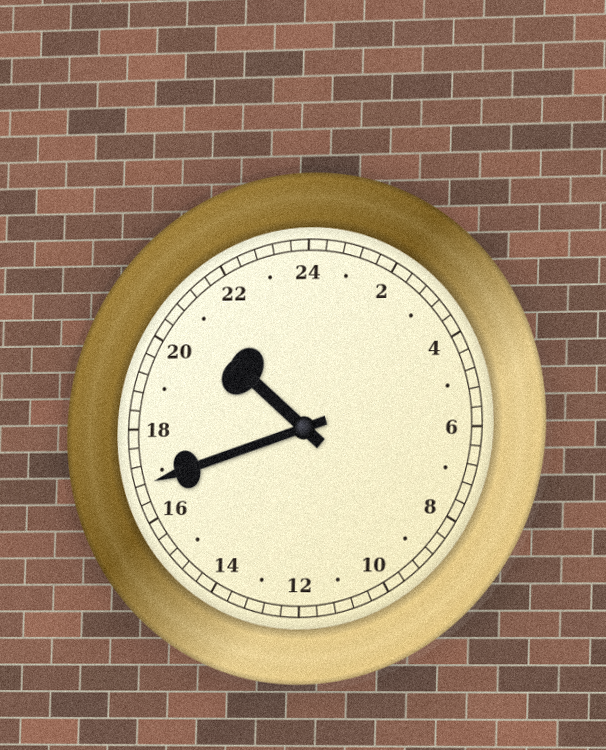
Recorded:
{"hour": 20, "minute": 42}
